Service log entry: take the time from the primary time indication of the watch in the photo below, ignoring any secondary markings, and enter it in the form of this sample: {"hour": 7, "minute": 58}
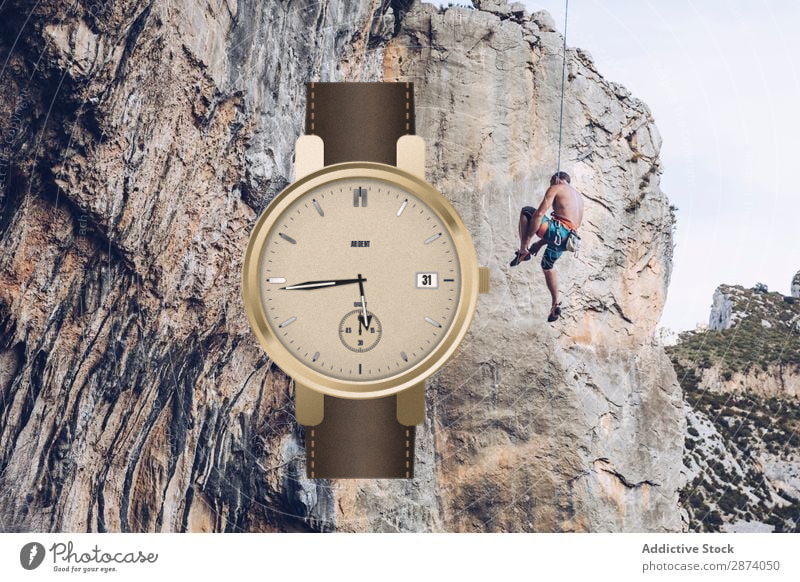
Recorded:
{"hour": 5, "minute": 44}
